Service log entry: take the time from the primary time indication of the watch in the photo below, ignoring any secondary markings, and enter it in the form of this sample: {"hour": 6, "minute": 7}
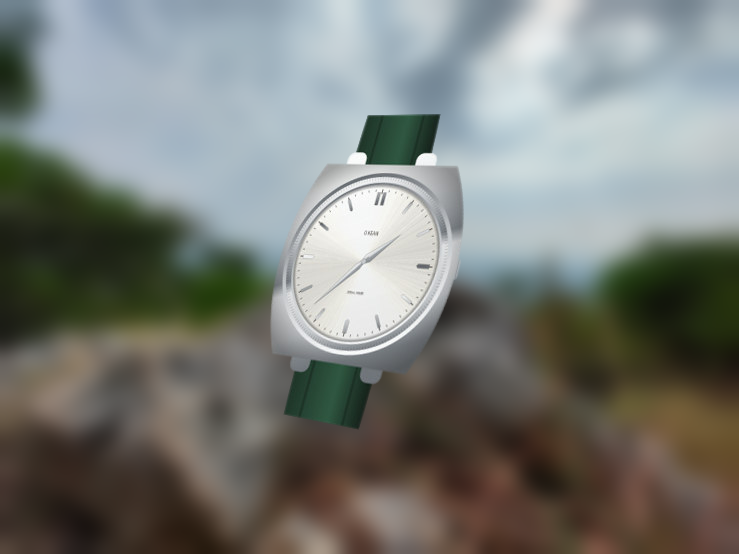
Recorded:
{"hour": 1, "minute": 37}
